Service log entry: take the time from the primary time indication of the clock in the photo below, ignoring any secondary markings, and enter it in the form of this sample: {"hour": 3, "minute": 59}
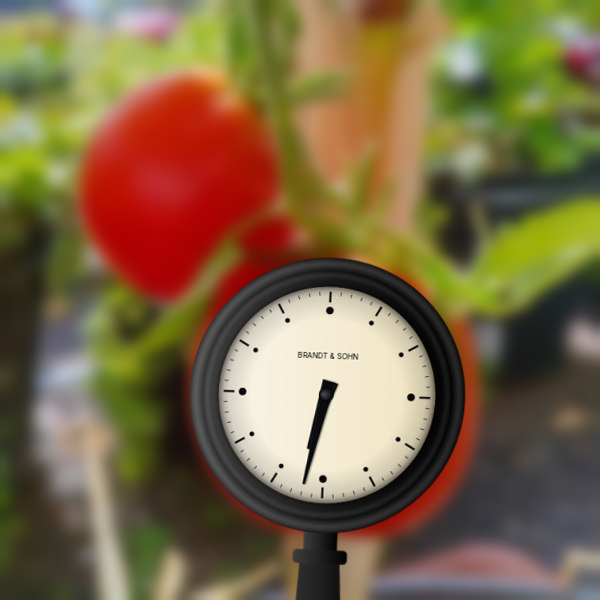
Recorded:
{"hour": 6, "minute": 32}
